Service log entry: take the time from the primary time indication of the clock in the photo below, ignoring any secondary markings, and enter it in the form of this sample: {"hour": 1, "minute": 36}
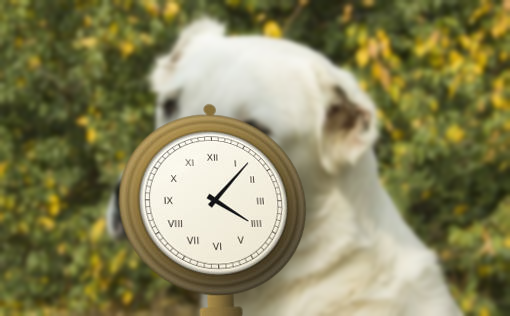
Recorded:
{"hour": 4, "minute": 7}
